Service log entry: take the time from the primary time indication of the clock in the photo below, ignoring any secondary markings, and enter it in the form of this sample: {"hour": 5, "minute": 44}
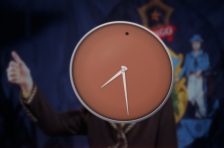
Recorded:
{"hour": 7, "minute": 28}
